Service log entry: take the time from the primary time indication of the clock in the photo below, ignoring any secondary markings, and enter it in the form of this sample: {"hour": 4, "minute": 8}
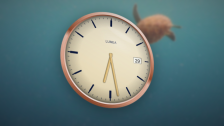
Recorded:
{"hour": 6, "minute": 28}
